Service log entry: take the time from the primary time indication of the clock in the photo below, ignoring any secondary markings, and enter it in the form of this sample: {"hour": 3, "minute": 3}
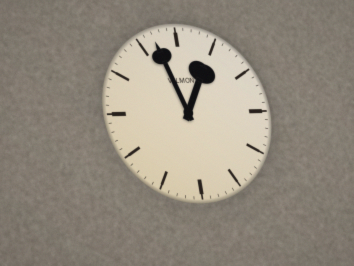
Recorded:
{"hour": 12, "minute": 57}
